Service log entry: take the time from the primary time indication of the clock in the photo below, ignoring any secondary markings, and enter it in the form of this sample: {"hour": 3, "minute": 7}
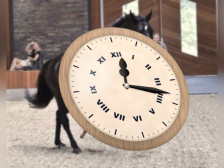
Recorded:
{"hour": 12, "minute": 18}
